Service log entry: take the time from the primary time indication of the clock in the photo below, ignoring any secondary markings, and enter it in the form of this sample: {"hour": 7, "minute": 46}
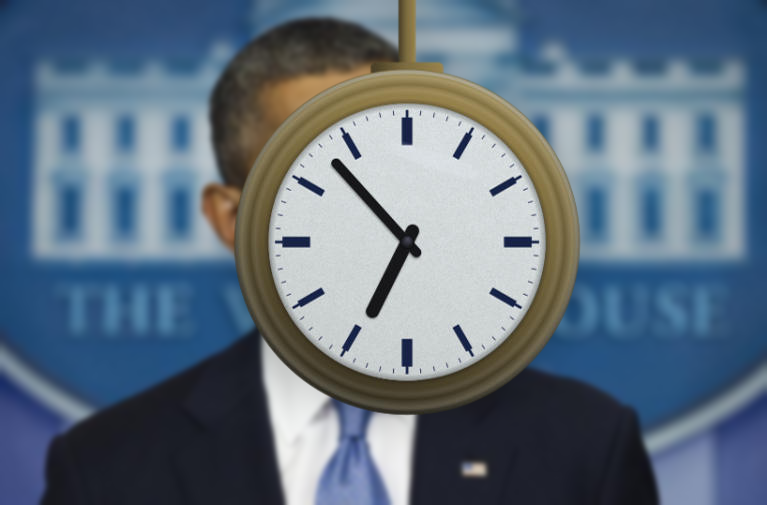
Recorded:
{"hour": 6, "minute": 53}
